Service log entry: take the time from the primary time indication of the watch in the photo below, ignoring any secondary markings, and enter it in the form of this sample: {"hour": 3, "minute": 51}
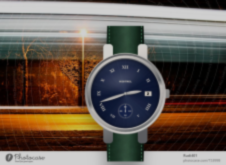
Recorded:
{"hour": 2, "minute": 42}
